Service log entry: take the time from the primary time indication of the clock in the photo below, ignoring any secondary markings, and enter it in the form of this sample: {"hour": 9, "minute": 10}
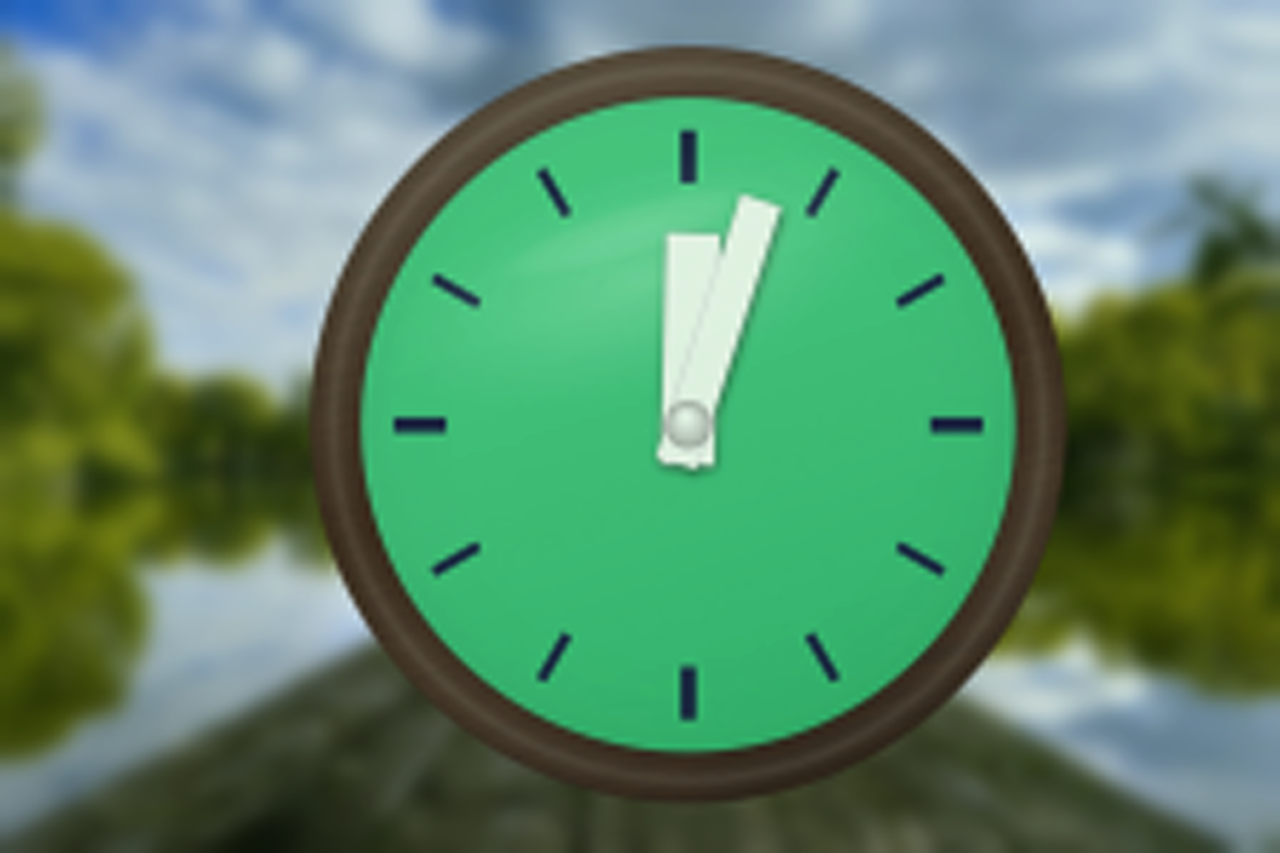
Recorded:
{"hour": 12, "minute": 3}
